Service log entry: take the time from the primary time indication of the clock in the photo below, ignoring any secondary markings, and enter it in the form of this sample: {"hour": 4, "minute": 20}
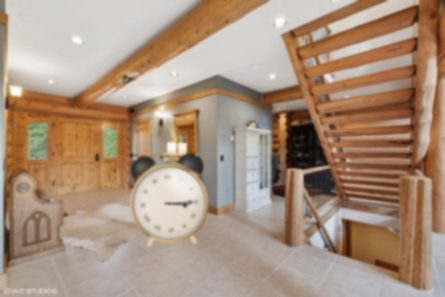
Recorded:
{"hour": 3, "minute": 15}
